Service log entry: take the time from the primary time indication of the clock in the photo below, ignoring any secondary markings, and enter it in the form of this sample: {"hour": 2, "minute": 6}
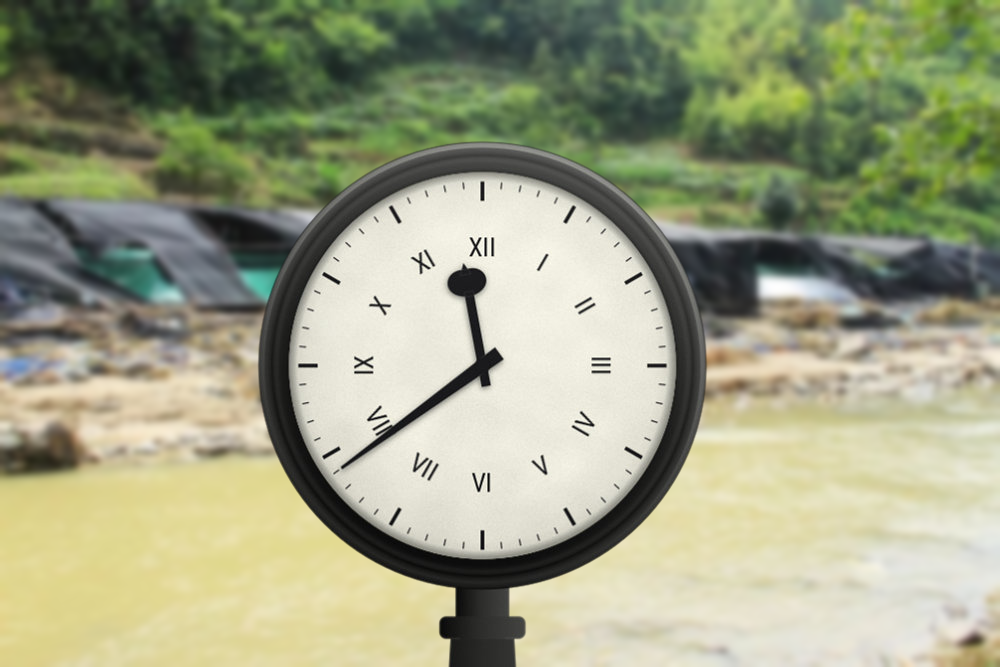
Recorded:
{"hour": 11, "minute": 39}
